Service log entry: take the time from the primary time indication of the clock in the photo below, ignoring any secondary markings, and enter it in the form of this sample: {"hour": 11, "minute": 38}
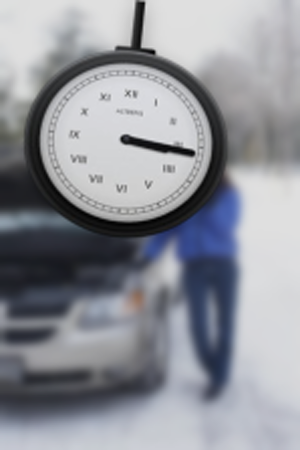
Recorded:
{"hour": 3, "minute": 16}
